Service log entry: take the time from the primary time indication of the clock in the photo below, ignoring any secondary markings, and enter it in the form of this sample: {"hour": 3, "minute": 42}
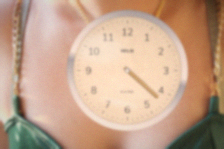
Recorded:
{"hour": 4, "minute": 22}
